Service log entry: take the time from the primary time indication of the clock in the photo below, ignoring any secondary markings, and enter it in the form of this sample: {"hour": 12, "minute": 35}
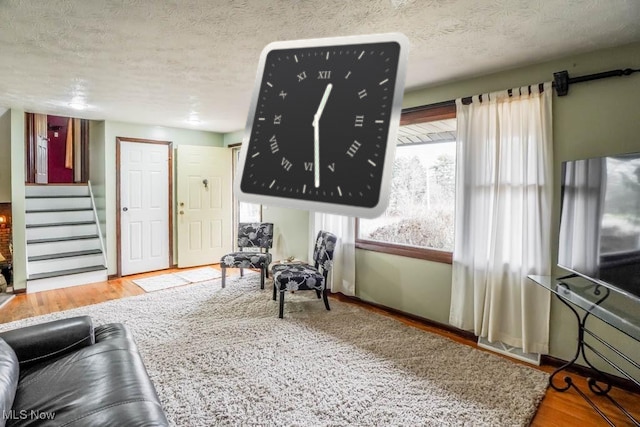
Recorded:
{"hour": 12, "minute": 28}
